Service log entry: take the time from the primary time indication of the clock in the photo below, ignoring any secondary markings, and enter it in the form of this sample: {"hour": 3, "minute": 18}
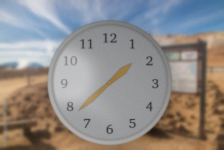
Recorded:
{"hour": 1, "minute": 38}
